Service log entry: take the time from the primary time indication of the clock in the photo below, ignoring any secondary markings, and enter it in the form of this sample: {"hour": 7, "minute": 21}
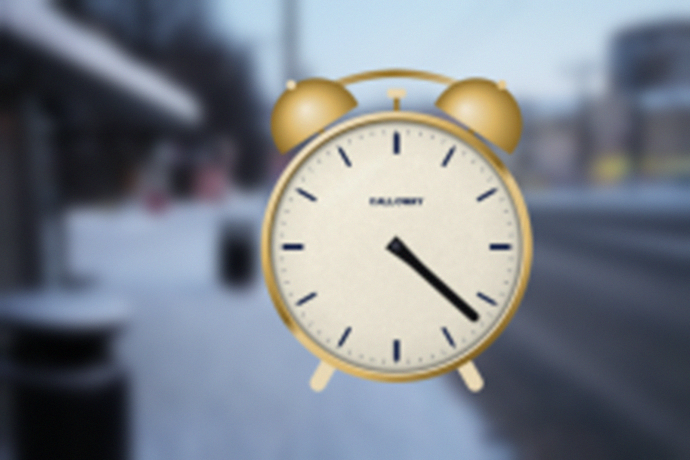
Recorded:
{"hour": 4, "minute": 22}
